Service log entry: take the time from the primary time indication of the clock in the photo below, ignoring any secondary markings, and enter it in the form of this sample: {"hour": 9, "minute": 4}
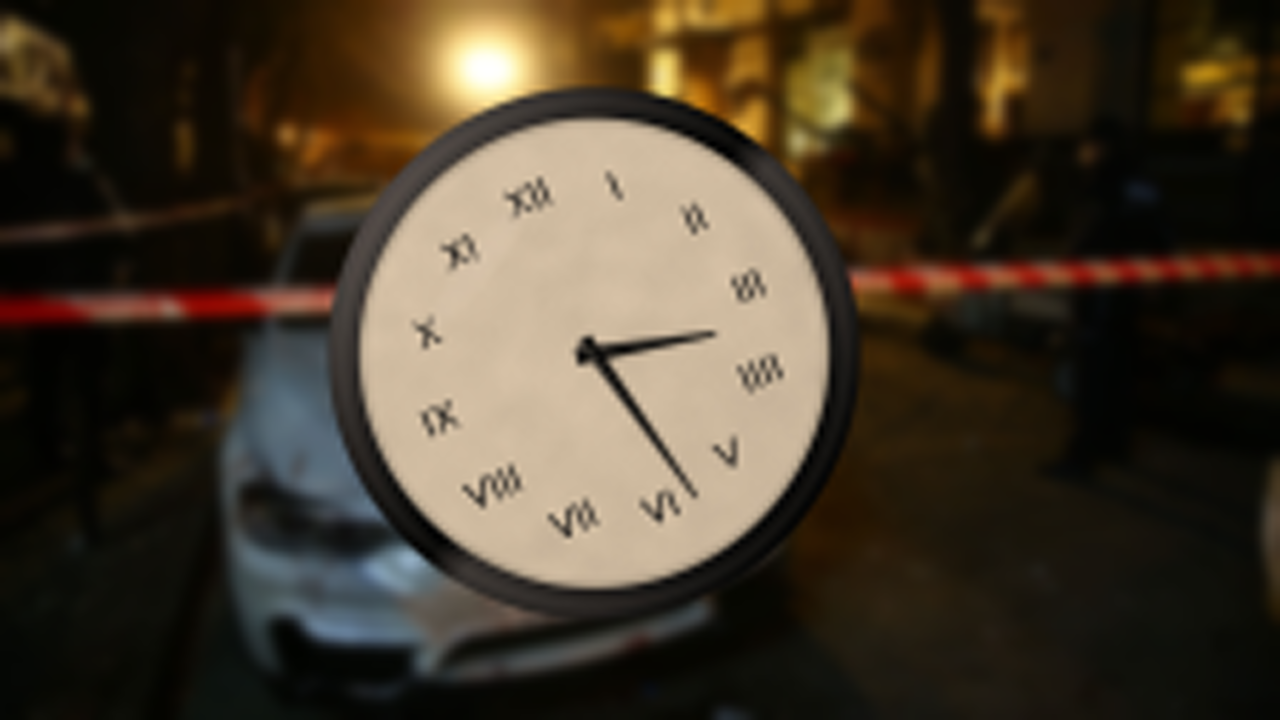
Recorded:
{"hour": 3, "minute": 28}
